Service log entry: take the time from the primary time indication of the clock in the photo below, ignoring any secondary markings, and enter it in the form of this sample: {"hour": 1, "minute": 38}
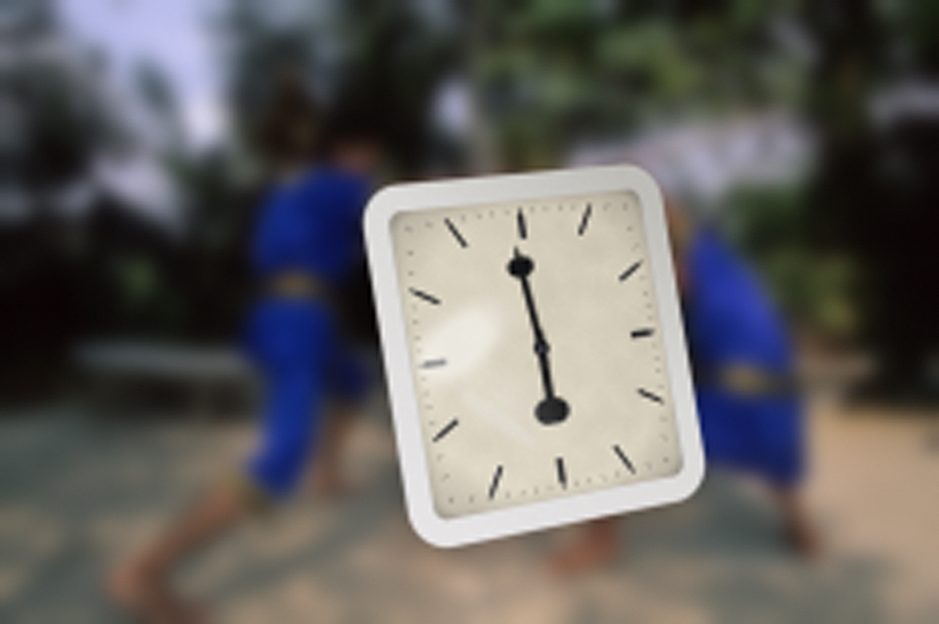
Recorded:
{"hour": 5, "minute": 59}
